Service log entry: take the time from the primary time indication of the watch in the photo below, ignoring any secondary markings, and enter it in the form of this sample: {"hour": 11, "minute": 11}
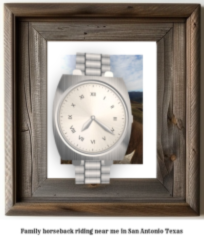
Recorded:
{"hour": 7, "minute": 21}
